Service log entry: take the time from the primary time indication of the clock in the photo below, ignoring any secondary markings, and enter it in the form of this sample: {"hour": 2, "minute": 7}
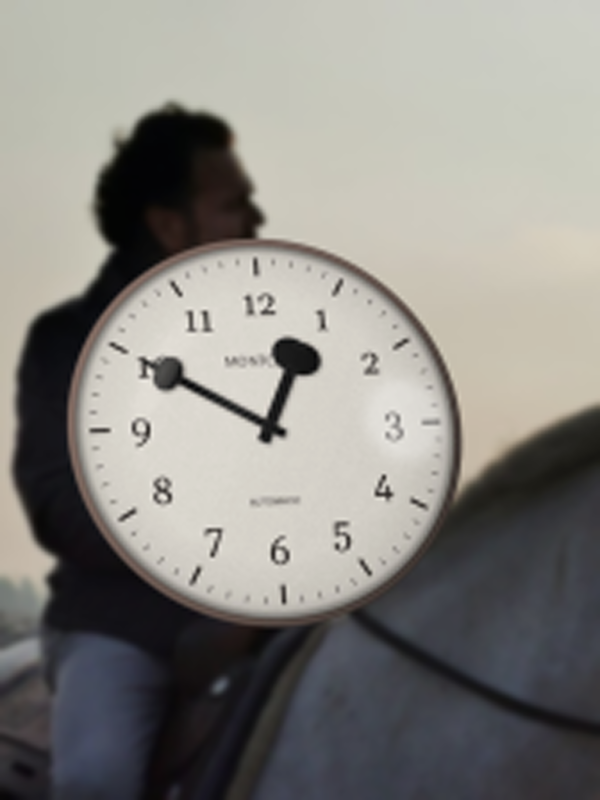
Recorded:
{"hour": 12, "minute": 50}
